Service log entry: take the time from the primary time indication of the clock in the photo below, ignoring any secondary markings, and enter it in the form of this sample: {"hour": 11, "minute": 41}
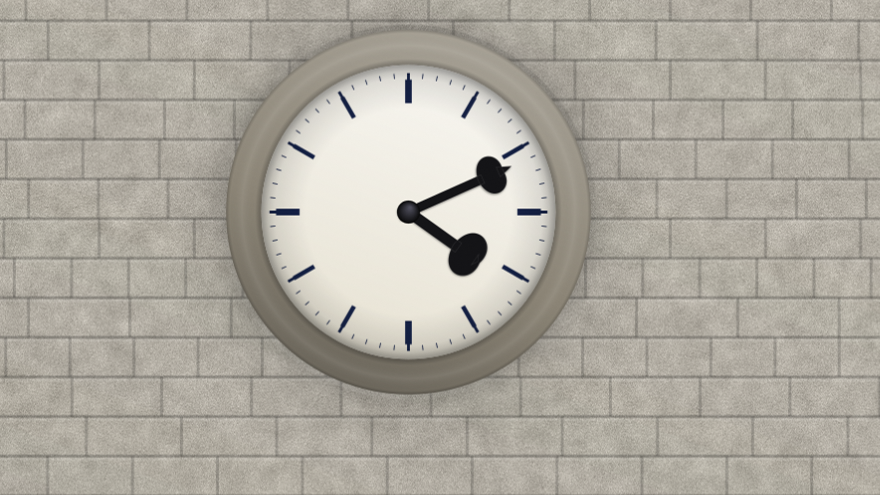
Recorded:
{"hour": 4, "minute": 11}
